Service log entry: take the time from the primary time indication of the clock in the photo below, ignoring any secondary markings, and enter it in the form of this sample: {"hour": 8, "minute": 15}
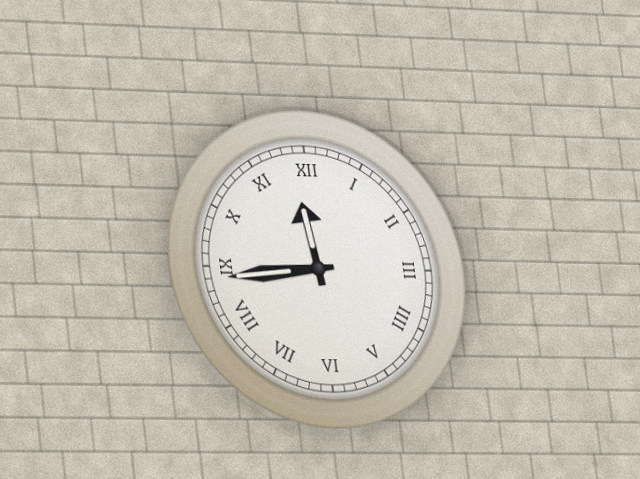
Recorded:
{"hour": 11, "minute": 44}
